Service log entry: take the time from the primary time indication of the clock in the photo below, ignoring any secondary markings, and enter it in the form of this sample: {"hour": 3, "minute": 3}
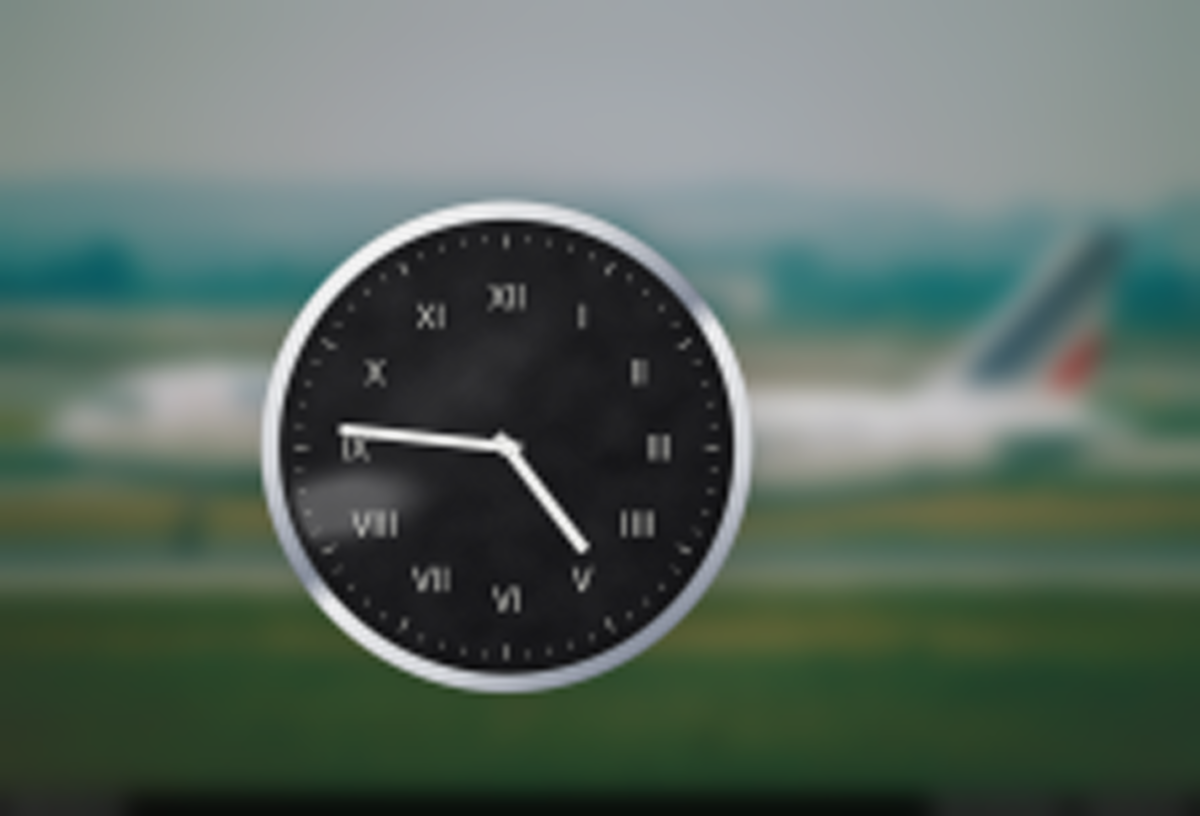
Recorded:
{"hour": 4, "minute": 46}
